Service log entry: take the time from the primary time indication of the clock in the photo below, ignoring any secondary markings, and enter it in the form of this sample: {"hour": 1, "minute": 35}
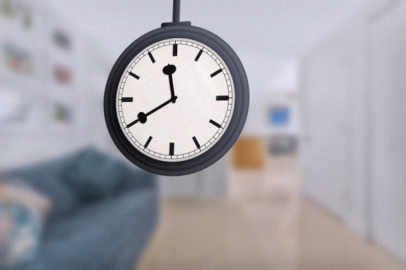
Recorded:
{"hour": 11, "minute": 40}
